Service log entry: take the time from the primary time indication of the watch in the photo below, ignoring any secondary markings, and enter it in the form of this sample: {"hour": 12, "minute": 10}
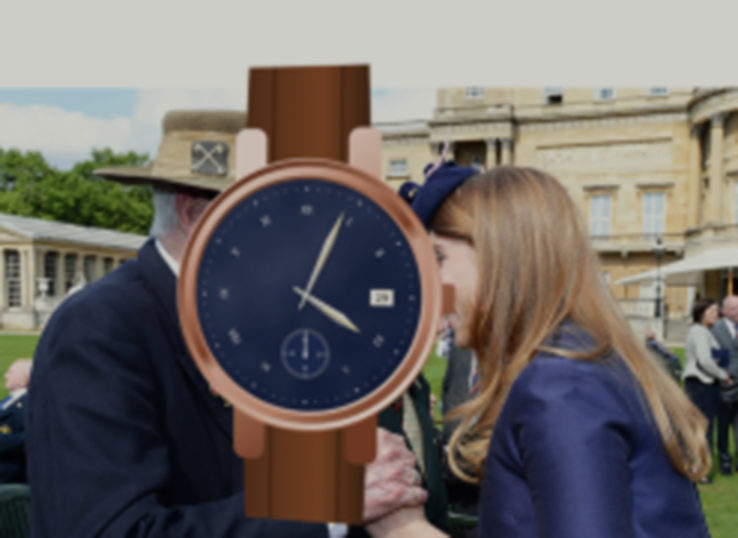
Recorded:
{"hour": 4, "minute": 4}
